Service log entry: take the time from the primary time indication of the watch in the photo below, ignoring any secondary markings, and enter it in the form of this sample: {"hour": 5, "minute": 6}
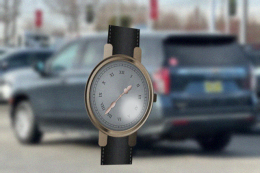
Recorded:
{"hour": 1, "minute": 37}
